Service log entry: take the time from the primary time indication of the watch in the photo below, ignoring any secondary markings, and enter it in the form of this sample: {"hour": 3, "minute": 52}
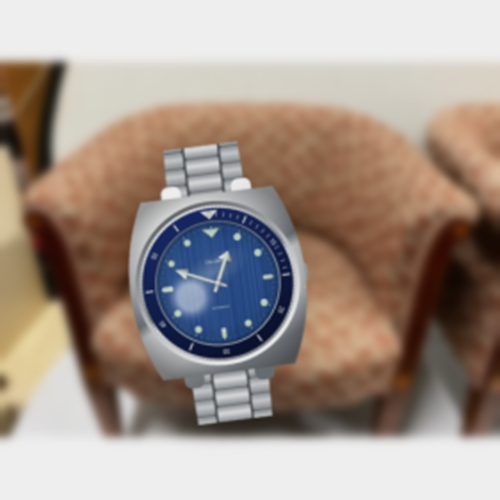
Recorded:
{"hour": 12, "minute": 49}
